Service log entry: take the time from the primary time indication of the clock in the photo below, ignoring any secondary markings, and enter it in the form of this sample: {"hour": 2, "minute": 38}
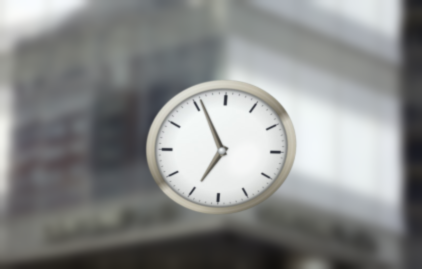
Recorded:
{"hour": 6, "minute": 56}
